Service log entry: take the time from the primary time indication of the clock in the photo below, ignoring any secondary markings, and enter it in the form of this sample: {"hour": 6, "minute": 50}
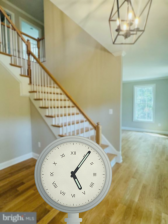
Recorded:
{"hour": 5, "minute": 6}
